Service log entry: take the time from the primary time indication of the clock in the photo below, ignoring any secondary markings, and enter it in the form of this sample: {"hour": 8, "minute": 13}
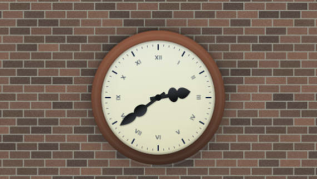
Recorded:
{"hour": 2, "minute": 39}
